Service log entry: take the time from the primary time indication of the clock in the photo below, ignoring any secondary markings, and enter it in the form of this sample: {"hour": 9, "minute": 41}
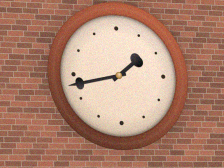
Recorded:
{"hour": 1, "minute": 43}
